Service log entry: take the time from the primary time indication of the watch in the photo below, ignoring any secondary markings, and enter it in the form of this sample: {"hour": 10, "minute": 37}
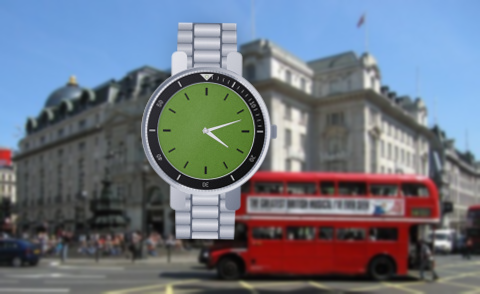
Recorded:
{"hour": 4, "minute": 12}
